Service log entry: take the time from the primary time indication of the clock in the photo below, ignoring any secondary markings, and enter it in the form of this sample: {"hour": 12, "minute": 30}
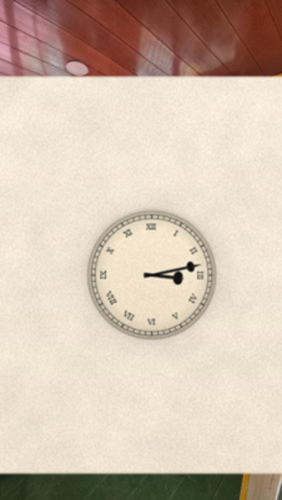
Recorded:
{"hour": 3, "minute": 13}
